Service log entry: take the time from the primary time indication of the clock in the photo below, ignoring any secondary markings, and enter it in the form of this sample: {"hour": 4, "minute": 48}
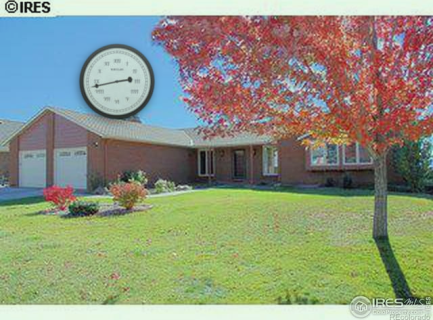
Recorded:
{"hour": 2, "minute": 43}
